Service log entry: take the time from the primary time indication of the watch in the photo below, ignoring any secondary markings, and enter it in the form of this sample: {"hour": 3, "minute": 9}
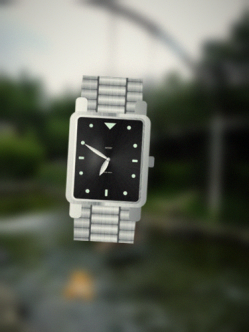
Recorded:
{"hour": 6, "minute": 50}
